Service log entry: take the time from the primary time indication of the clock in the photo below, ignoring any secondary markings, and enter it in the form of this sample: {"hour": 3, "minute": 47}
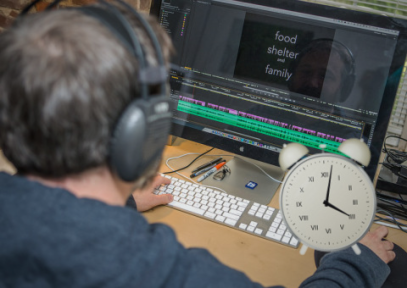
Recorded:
{"hour": 4, "minute": 2}
